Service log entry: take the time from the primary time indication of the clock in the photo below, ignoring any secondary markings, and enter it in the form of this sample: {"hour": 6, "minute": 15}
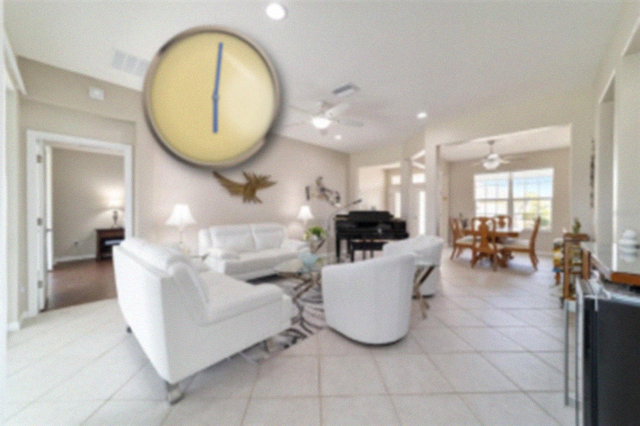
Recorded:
{"hour": 6, "minute": 1}
